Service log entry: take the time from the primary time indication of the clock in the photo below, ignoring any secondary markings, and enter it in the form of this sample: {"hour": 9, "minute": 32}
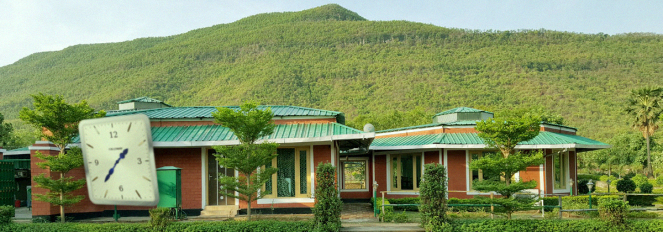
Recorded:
{"hour": 1, "minute": 37}
